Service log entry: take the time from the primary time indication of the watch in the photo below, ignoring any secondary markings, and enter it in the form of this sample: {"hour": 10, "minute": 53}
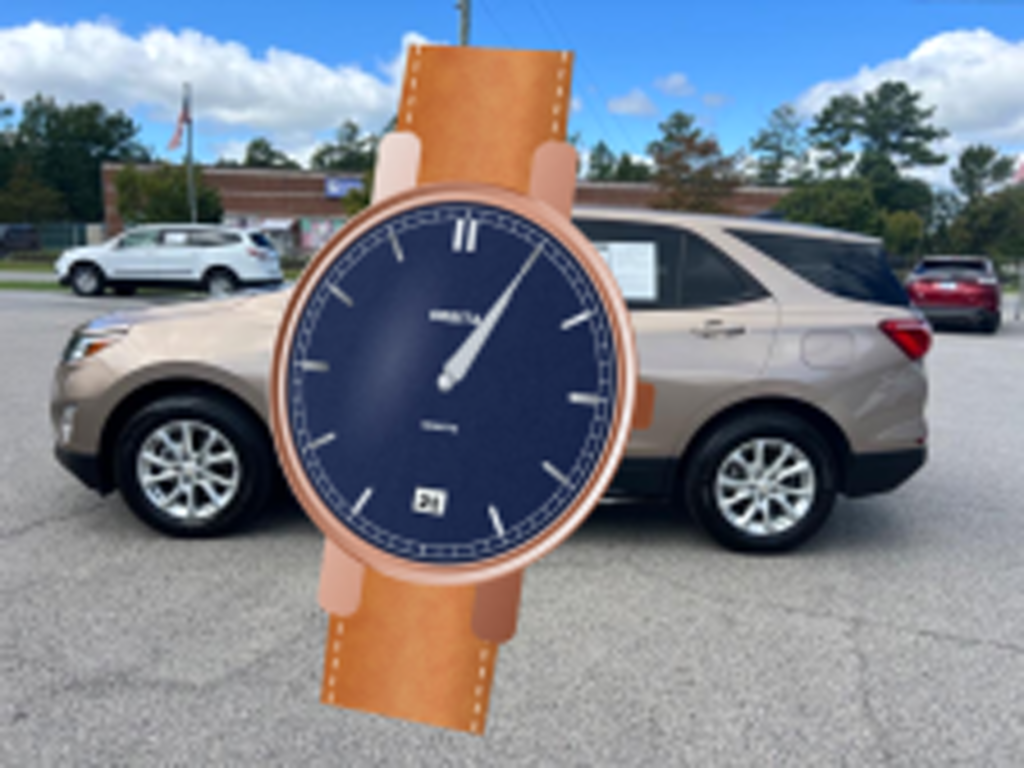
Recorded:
{"hour": 1, "minute": 5}
